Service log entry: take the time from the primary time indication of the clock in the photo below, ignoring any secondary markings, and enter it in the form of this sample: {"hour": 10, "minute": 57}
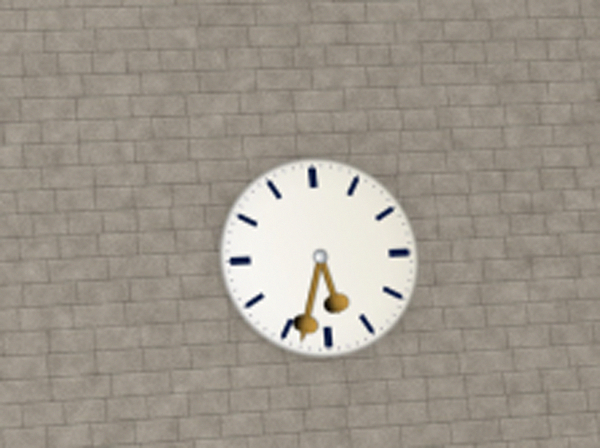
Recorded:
{"hour": 5, "minute": 33}
